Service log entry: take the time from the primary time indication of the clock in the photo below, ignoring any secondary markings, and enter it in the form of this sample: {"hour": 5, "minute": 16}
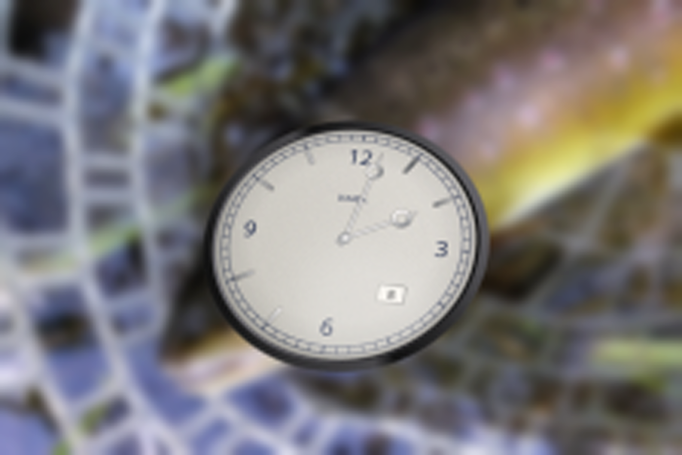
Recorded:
{"hour": 2, "minute": 2}
